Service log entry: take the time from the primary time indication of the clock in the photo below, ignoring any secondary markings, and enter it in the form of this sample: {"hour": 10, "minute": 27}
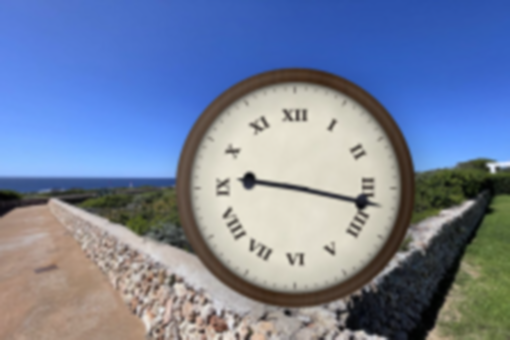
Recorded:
{"hour": 9, "minute": 17}
